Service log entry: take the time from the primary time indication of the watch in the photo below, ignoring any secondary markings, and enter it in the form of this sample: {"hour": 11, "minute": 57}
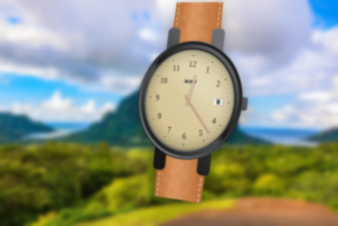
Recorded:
{"hour": 12, "minute": 23}
